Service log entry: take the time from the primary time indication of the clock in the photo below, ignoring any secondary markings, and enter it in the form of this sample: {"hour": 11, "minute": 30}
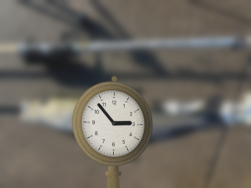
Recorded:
{"hour": 2, "minute": 53}
